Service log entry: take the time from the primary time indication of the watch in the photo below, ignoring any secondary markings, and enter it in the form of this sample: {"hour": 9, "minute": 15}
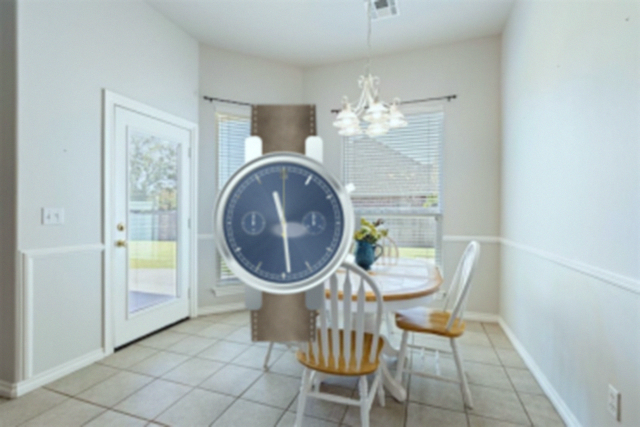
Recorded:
{"hour": 11, "minute": 29}
